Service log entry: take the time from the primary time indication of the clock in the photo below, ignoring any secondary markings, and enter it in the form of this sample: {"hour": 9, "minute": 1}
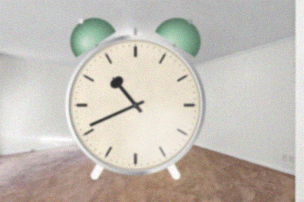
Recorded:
{"hour": 10, "minute": 41}
